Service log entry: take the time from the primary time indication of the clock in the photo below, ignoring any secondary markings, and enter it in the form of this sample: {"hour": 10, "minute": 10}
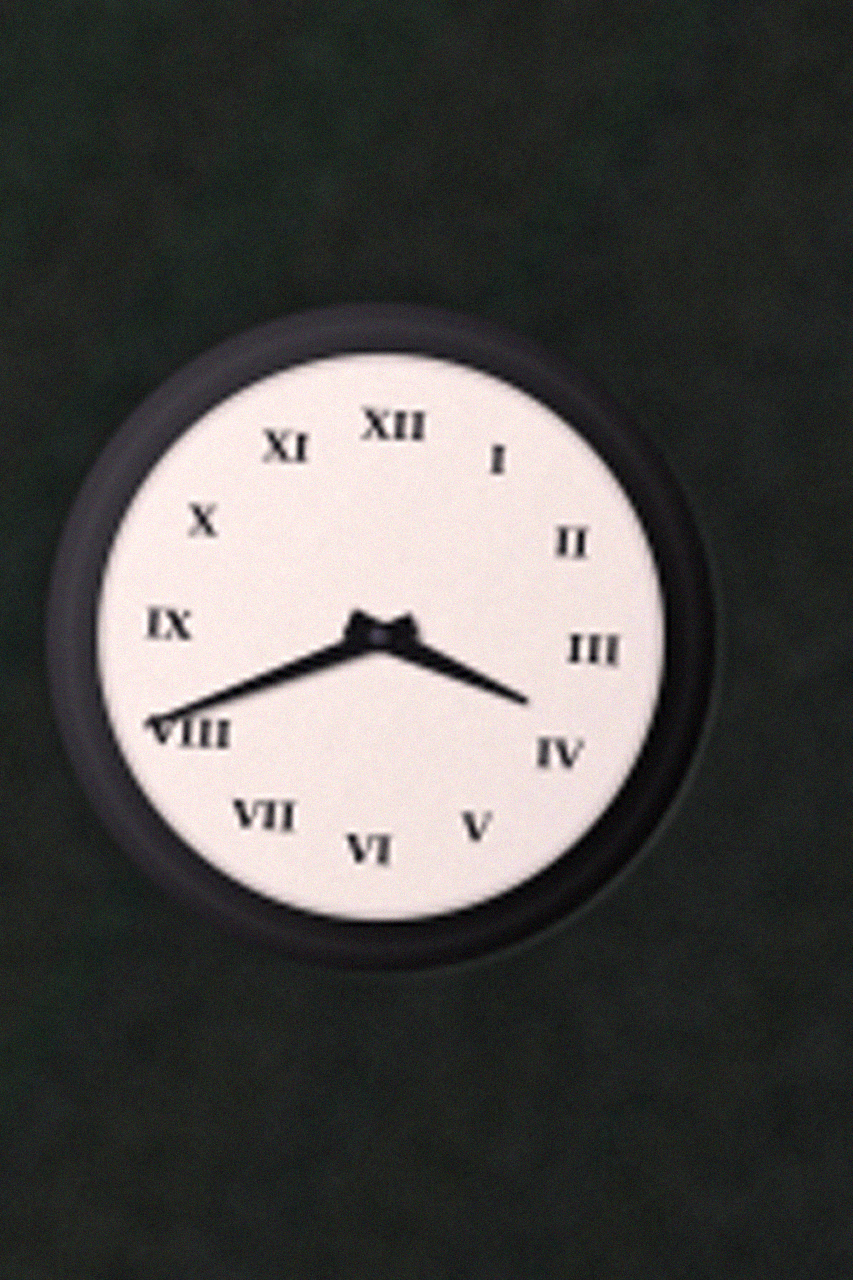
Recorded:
{"hour": 3, "minute": 41}
